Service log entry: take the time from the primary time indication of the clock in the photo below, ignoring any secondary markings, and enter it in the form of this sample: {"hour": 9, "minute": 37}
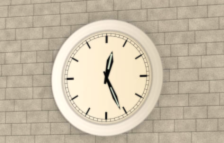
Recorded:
{"hour": 12, "minute": 26}
